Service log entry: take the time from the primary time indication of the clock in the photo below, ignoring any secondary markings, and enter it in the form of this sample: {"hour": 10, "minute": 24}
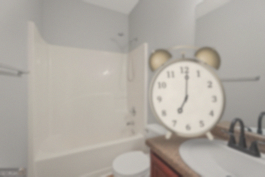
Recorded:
{"hour": 7, "minute": 1}
